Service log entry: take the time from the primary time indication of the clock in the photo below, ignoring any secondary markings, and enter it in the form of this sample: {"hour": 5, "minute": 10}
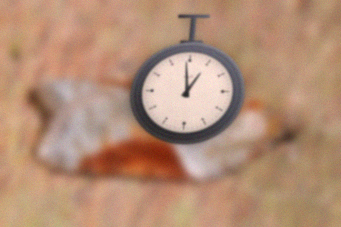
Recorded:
{"hour": 12, "minute": 59}
